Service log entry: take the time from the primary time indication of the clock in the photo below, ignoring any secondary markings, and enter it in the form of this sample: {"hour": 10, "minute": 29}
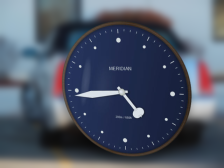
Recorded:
{"hour": 4, "minute": 44}
